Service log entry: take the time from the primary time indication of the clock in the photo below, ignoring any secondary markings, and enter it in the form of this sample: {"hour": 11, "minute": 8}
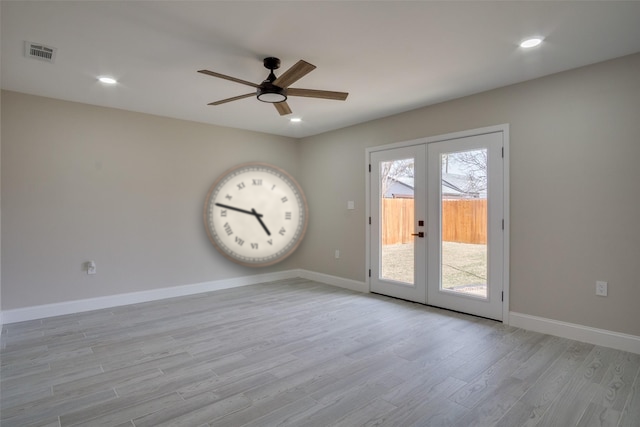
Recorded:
{"hour": 4, "minute": 47}
